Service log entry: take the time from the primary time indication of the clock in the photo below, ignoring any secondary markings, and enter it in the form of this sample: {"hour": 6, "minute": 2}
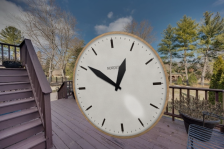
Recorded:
{"hour": 12, "minute": 51}
